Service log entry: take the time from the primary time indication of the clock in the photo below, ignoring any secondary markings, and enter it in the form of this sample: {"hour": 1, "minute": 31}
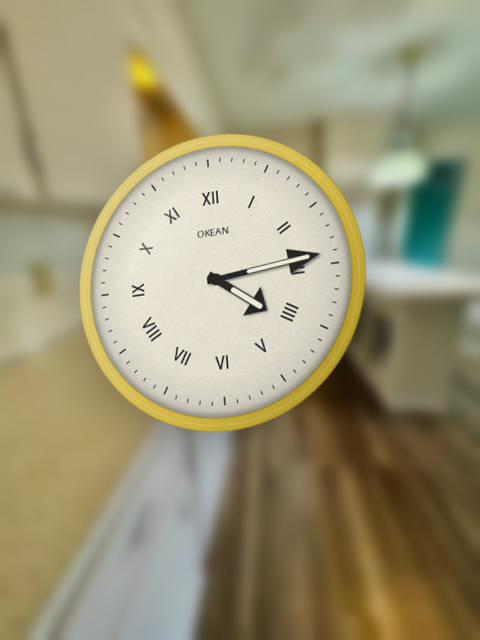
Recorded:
{"hour": 4, "minute": 14}
